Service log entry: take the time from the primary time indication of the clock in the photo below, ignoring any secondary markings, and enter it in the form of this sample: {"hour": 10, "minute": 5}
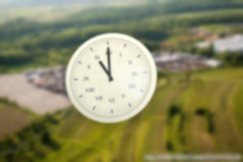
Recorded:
{"hour": 11, "minute": 0}
